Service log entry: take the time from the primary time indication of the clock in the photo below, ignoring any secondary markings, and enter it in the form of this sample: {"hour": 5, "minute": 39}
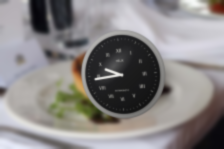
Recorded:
{"hour": 9, "minute": 44}
